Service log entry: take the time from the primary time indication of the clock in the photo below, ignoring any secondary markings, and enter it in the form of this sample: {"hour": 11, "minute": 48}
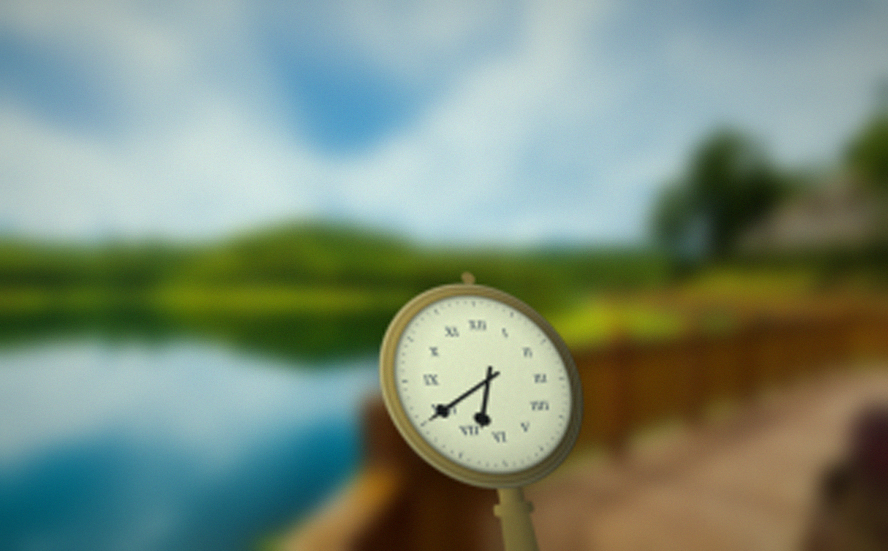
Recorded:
{"hour": 6, "minute": 40}
